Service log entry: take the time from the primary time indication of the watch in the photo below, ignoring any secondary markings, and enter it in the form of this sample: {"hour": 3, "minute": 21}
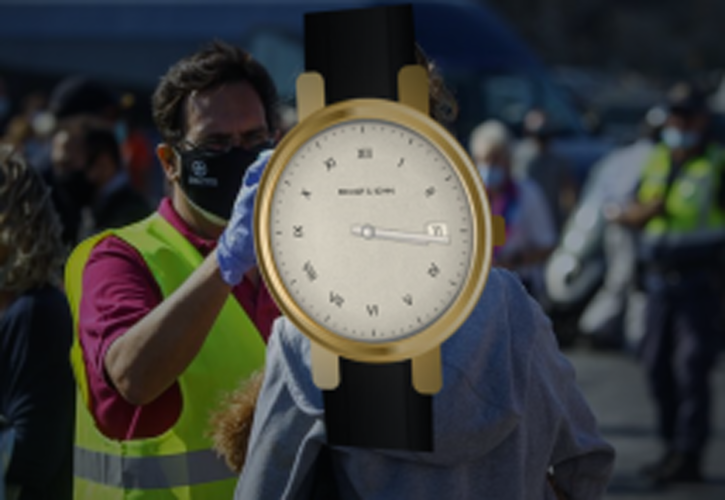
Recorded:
{"hour": 3, "minute": 16}
